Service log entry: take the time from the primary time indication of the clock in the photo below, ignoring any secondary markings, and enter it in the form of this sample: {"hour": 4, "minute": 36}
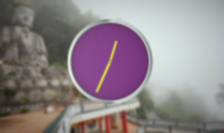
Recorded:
{"hour": 12, "minute": 34}
